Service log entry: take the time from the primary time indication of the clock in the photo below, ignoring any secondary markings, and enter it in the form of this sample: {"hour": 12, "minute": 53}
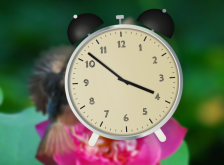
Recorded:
{"hour": 3, "minute": 52}
